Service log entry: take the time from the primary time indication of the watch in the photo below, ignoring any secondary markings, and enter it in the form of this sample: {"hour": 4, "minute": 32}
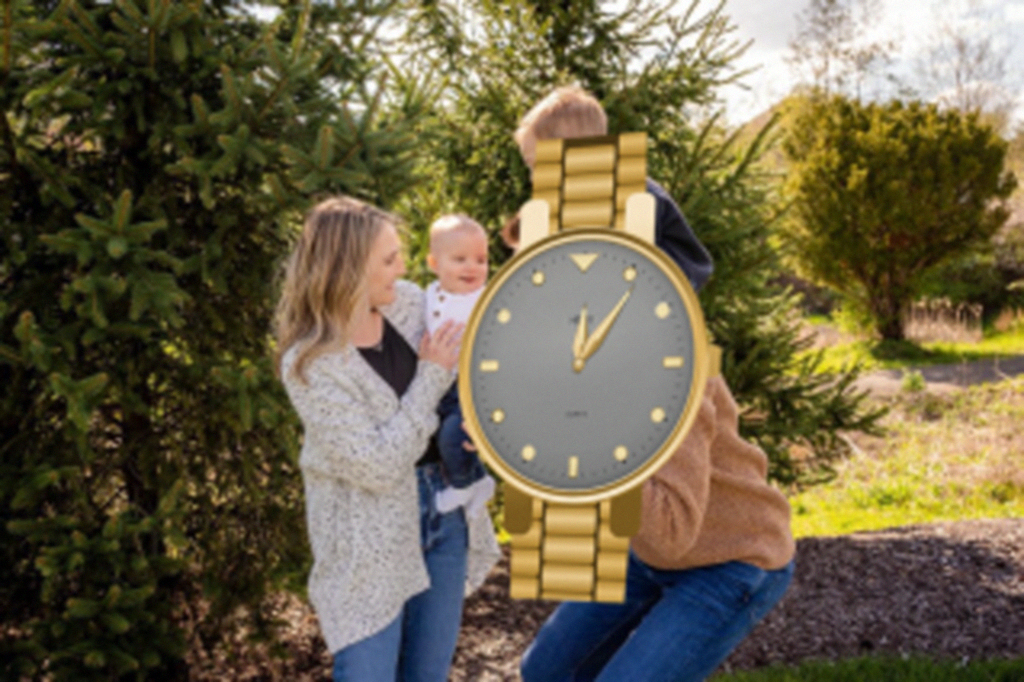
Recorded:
{"hour": 12, "minute": 6}
